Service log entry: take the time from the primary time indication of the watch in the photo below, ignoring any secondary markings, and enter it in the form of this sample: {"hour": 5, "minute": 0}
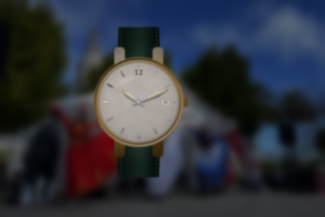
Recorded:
{"hour": 10, "minute": 11}
